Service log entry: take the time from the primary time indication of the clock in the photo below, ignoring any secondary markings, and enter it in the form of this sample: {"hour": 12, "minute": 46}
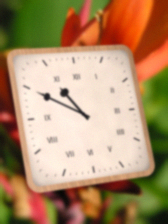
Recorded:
{"hour": 10, "minute": 50}
